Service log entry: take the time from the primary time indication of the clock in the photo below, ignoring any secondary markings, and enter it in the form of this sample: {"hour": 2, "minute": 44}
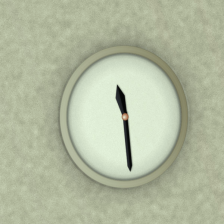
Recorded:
{"hour": 11, "minute": 29}
